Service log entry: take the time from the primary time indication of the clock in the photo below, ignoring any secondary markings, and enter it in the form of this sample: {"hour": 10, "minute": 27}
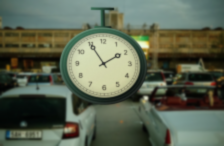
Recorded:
{"hour": 1, "minute": 55}
